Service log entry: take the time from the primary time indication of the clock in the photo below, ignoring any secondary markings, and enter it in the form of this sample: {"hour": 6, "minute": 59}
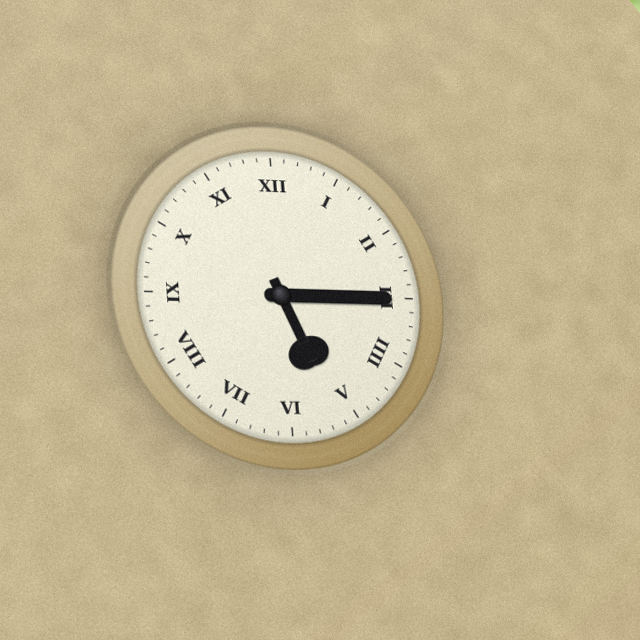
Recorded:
{"hour": 5, "minute": 15}
